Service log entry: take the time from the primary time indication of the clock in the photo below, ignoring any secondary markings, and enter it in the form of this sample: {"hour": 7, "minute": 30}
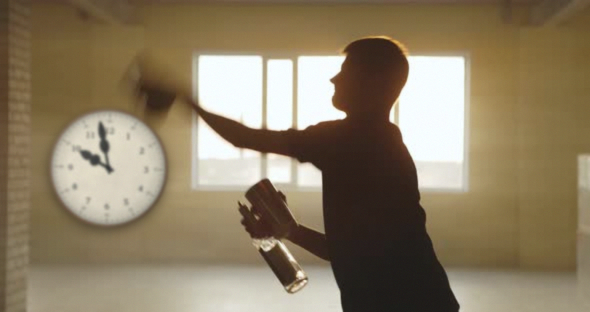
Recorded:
{"hour": 9, "minute": 58}
